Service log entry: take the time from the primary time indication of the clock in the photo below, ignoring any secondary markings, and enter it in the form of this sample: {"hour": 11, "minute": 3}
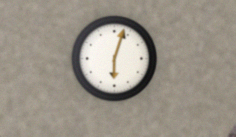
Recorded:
{"hour": 6, "minute": 3}
